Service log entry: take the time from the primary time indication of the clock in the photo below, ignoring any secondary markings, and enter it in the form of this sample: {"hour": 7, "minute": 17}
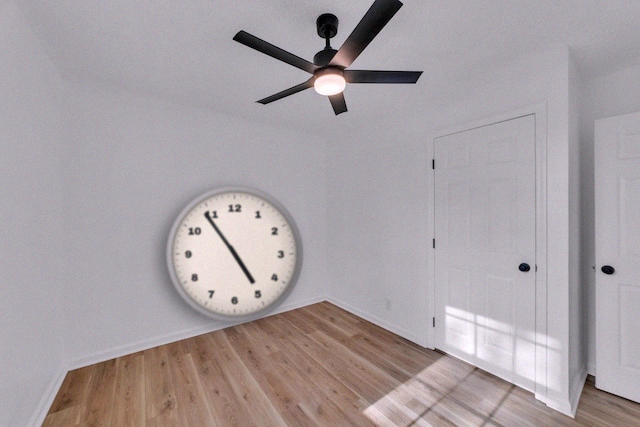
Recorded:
{"hour": 4, "minute": 54}
